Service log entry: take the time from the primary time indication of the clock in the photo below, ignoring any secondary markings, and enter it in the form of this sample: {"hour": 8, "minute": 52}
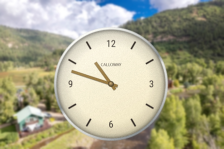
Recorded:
{"hour": 10, "minute": 48}
